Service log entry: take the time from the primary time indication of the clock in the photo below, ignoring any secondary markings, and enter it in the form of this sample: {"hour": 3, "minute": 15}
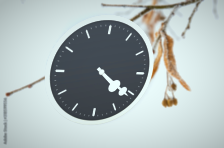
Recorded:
{"hour": 4, "minute": 21}
